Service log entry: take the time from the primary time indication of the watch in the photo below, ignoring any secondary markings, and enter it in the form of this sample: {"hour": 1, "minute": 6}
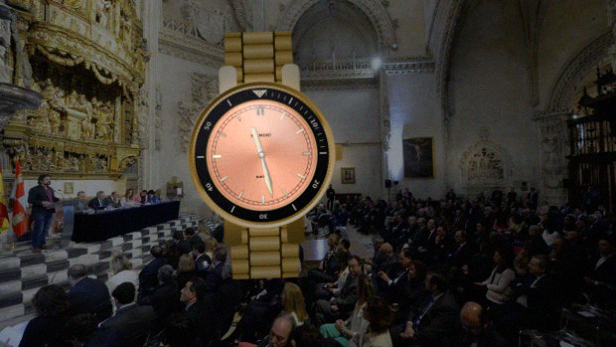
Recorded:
{"hour": 11, "minute": 28}
